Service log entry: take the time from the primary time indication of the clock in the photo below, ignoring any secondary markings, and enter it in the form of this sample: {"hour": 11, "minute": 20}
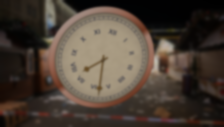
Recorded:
{"hour": 7, "minute": 28}
